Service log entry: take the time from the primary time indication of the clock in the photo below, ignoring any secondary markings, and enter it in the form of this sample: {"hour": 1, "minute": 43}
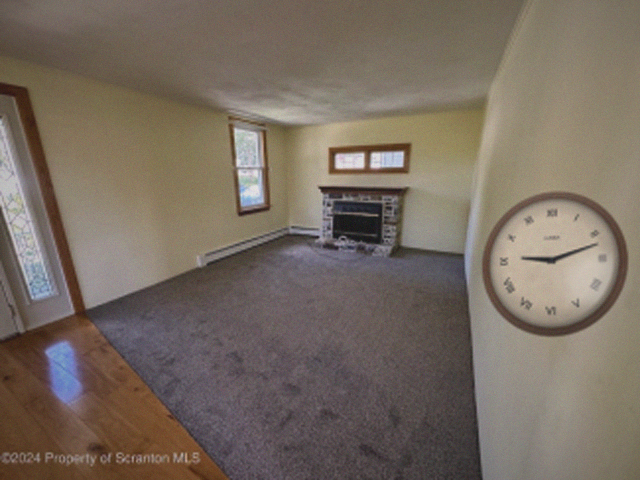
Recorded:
{"hour": 9, "minute": 12}
